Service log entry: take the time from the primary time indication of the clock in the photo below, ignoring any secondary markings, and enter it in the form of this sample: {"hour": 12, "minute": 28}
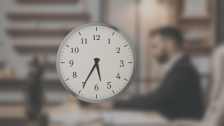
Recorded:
{"hour": 5, "minute": 35}
